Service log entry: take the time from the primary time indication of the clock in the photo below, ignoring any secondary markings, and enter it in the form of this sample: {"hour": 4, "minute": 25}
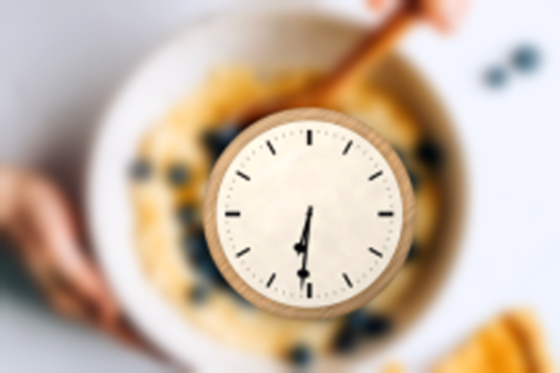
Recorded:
{"hour": 6, "minute": 31}
